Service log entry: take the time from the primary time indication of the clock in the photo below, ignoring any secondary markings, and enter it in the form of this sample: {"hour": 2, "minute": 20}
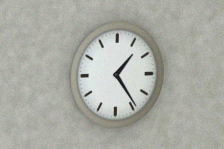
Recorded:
{"hour": 1, "minute": 24}
